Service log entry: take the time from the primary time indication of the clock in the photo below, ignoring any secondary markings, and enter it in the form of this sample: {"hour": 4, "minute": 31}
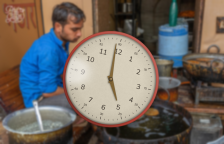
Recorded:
{"hour": 4, "minute": 59}
